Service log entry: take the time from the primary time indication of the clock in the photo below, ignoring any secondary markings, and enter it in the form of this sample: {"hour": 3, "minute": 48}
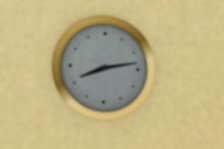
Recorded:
{"hour": 8, "minute": 13}
